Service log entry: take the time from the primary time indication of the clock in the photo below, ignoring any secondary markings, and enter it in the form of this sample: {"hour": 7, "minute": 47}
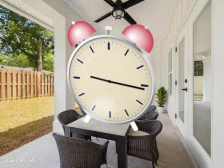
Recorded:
{"hour": 9, "minute": 16}
